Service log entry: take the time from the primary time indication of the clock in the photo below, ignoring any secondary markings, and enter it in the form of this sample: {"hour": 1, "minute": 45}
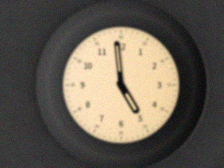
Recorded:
{"hour": 4, "minute": 59}
